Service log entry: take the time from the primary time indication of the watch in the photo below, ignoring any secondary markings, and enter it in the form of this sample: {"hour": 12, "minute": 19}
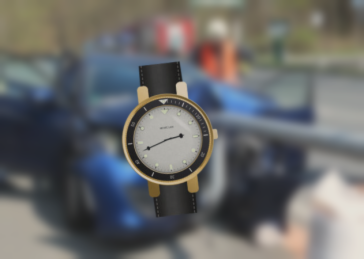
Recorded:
{"hour": 2, "minute": 42}
